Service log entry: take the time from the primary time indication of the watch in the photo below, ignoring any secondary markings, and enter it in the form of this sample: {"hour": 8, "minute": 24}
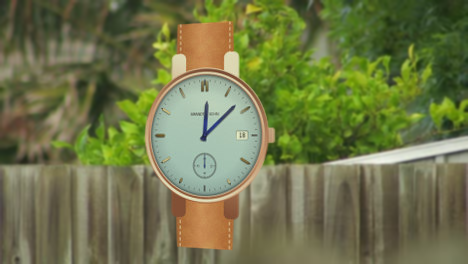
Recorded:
{"hour": 12, "minute": 8}
